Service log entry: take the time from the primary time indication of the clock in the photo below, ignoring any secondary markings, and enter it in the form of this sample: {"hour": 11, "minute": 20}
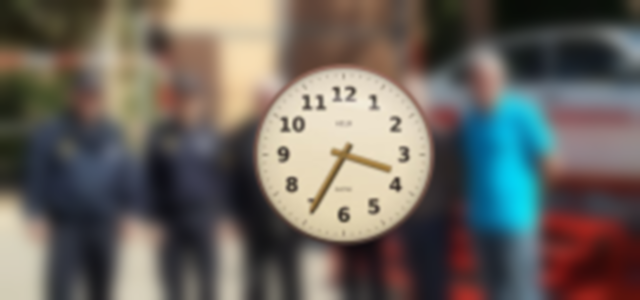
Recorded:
{"hour": 3, "minute": 35}
